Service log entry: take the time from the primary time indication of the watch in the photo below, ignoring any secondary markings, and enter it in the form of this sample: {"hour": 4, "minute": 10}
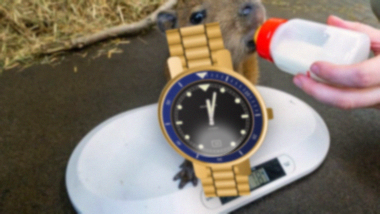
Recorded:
{"hour": 12, "minute": 3}
